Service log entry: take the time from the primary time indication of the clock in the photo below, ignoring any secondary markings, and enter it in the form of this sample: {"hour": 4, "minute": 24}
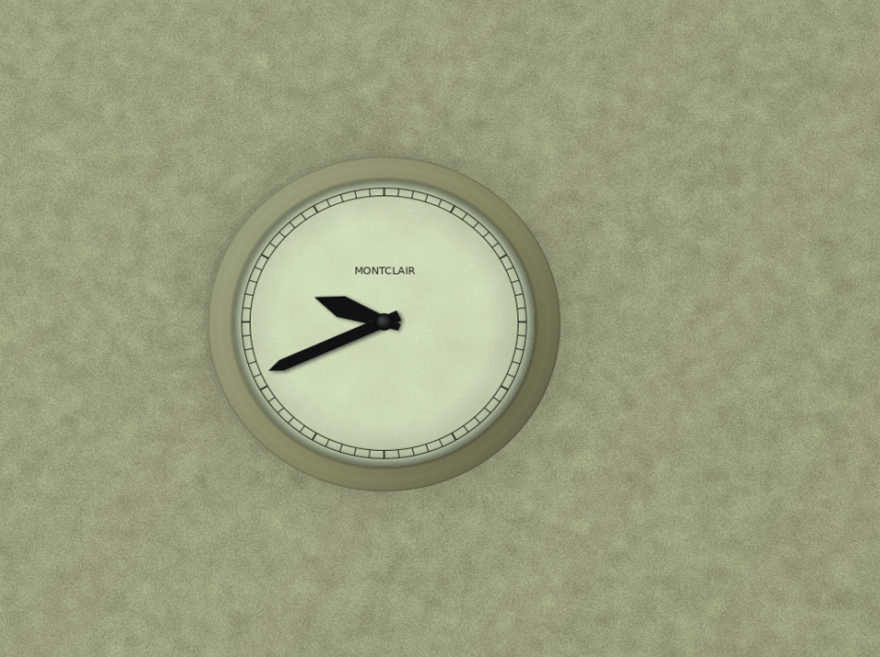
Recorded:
{"hour": 9, "minute": 41}
